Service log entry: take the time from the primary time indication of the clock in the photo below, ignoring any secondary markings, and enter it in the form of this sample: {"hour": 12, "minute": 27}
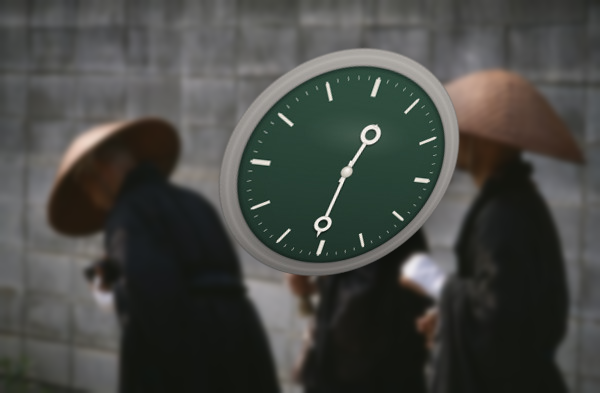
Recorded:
{"hour": 12, "minute": 31}
